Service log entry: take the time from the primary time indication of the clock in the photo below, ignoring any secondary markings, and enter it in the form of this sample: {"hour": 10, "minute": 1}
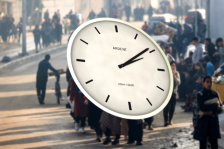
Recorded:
{"hour": 2, "minute": 9}
